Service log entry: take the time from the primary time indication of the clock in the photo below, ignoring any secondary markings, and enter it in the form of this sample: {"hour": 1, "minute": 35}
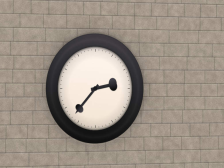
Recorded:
{"hour": 2, "minute": 37}
